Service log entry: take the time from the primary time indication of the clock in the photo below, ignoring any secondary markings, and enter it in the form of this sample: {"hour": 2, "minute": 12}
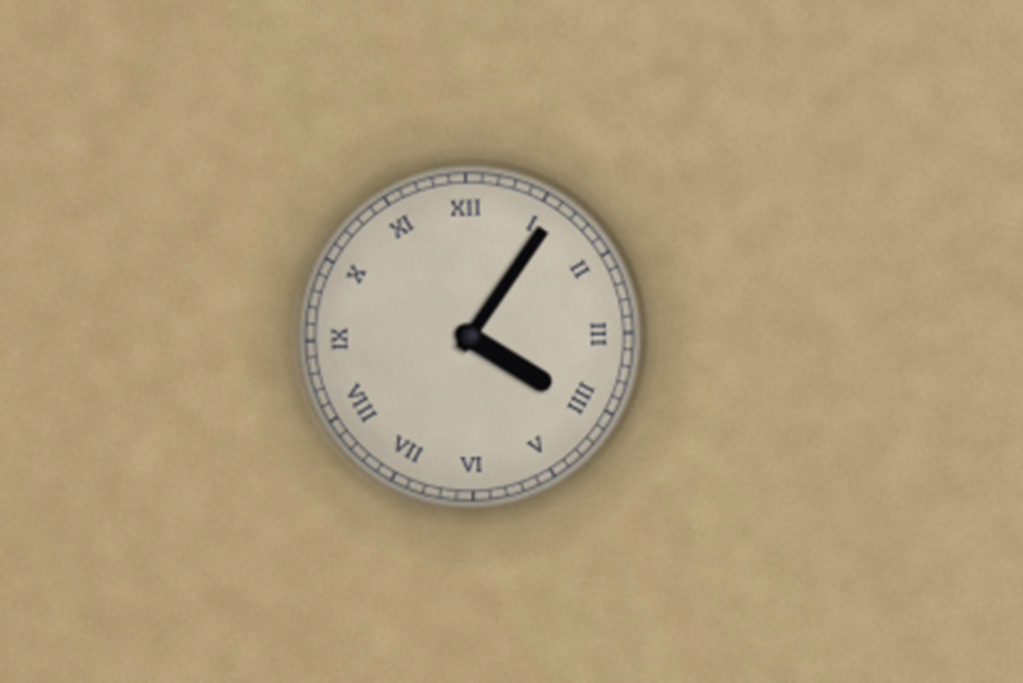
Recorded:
{"hour": 4, "minute": 6}
